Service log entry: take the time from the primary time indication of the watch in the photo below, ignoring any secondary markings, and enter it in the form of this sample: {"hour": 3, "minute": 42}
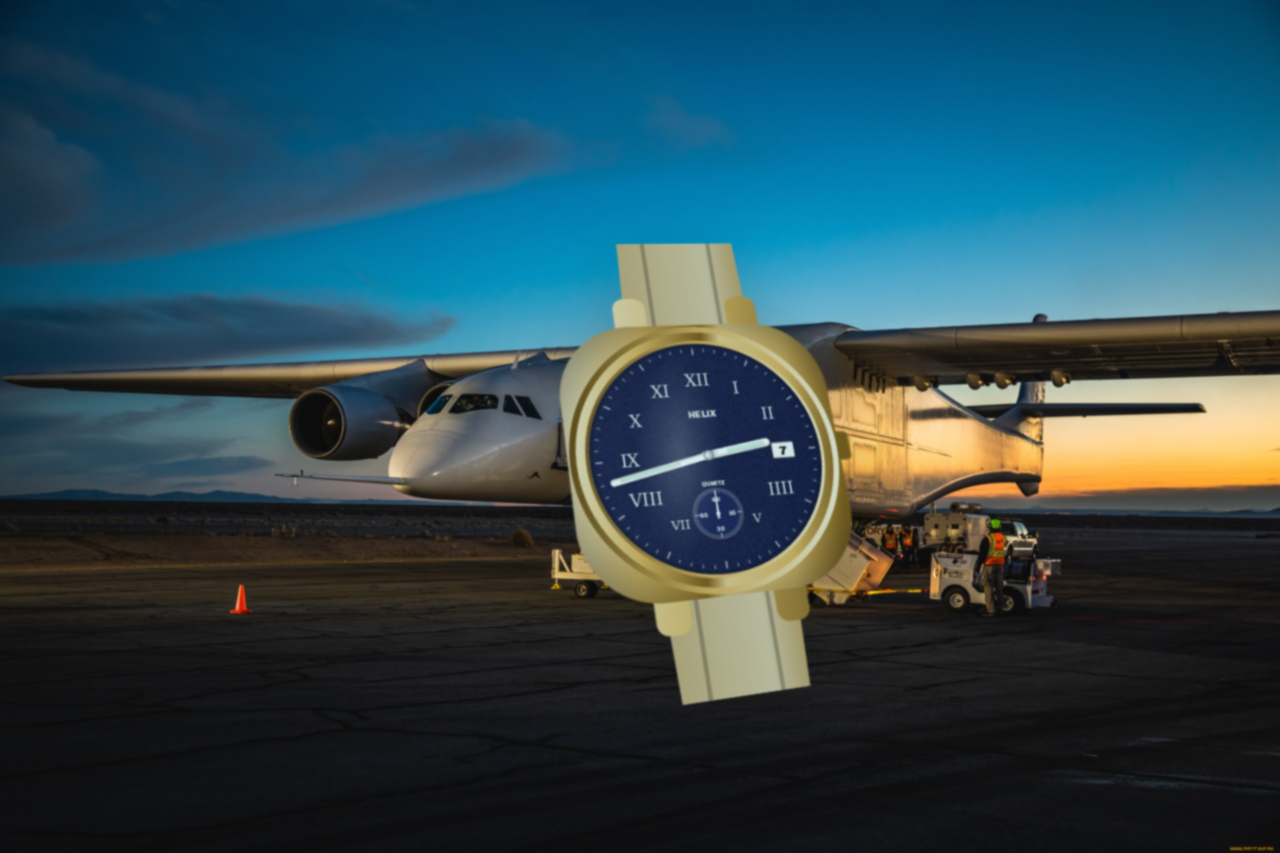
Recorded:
{"hour": 2, "minute": 43}
